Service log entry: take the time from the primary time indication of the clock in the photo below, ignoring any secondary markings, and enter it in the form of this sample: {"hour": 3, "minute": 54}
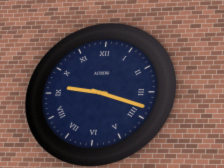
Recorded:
{"hour": 9, "minute": 18}
